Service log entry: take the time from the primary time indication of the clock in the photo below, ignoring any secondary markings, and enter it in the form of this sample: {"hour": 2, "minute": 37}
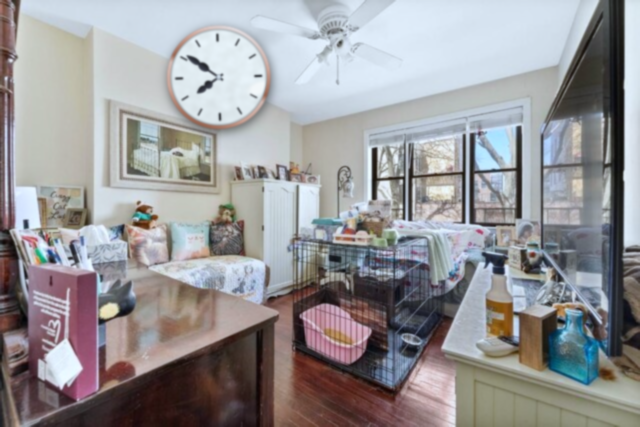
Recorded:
{"hour": 7, "minute": 51}
